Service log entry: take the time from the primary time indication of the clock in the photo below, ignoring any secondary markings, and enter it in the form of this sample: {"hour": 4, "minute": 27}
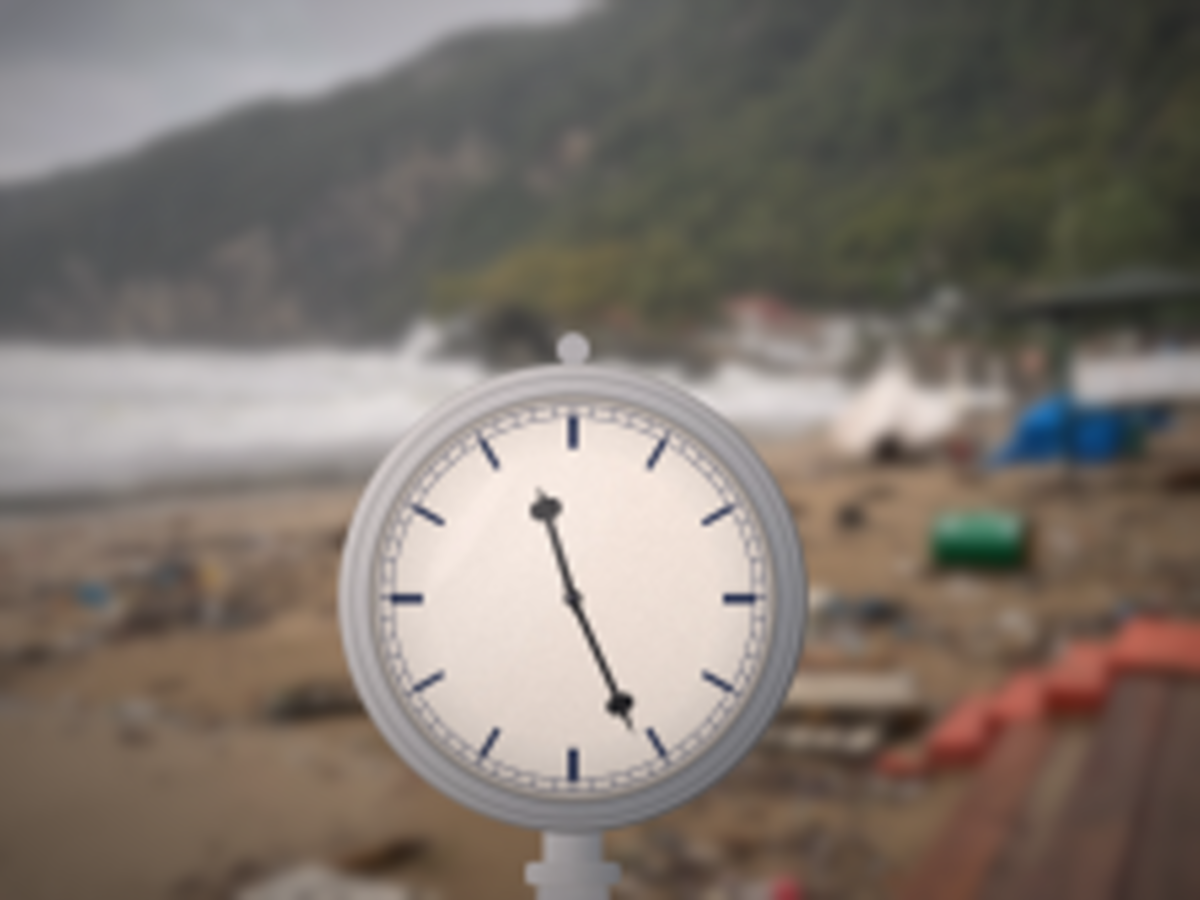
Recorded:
{"hour": 11, "minute": 26}
